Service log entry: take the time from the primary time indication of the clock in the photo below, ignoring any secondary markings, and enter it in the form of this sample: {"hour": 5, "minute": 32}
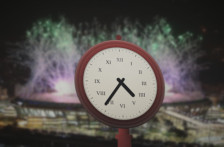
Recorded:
{"hour": 4, "minute": 36}
